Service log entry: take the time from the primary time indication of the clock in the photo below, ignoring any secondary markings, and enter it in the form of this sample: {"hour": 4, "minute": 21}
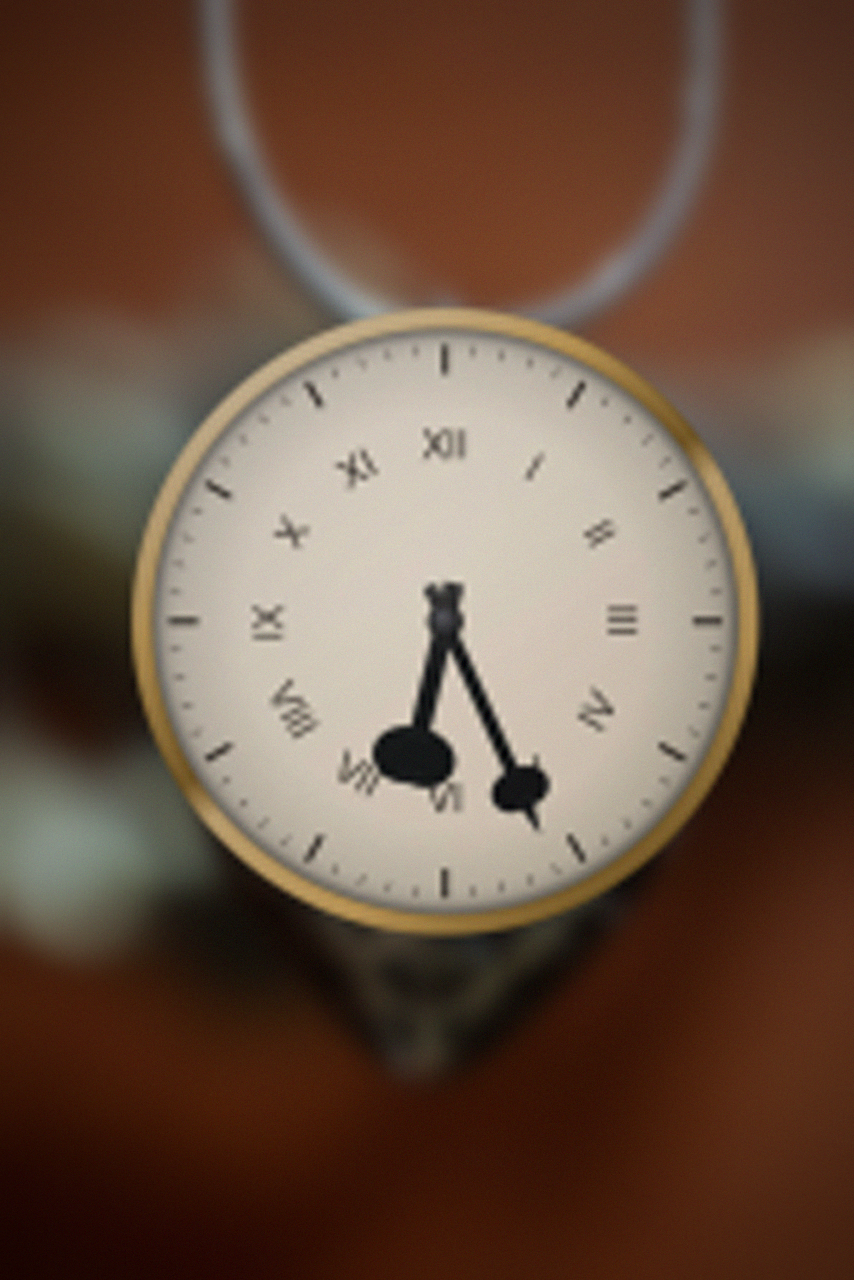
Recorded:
{"hour": 6, "minute": 26}
